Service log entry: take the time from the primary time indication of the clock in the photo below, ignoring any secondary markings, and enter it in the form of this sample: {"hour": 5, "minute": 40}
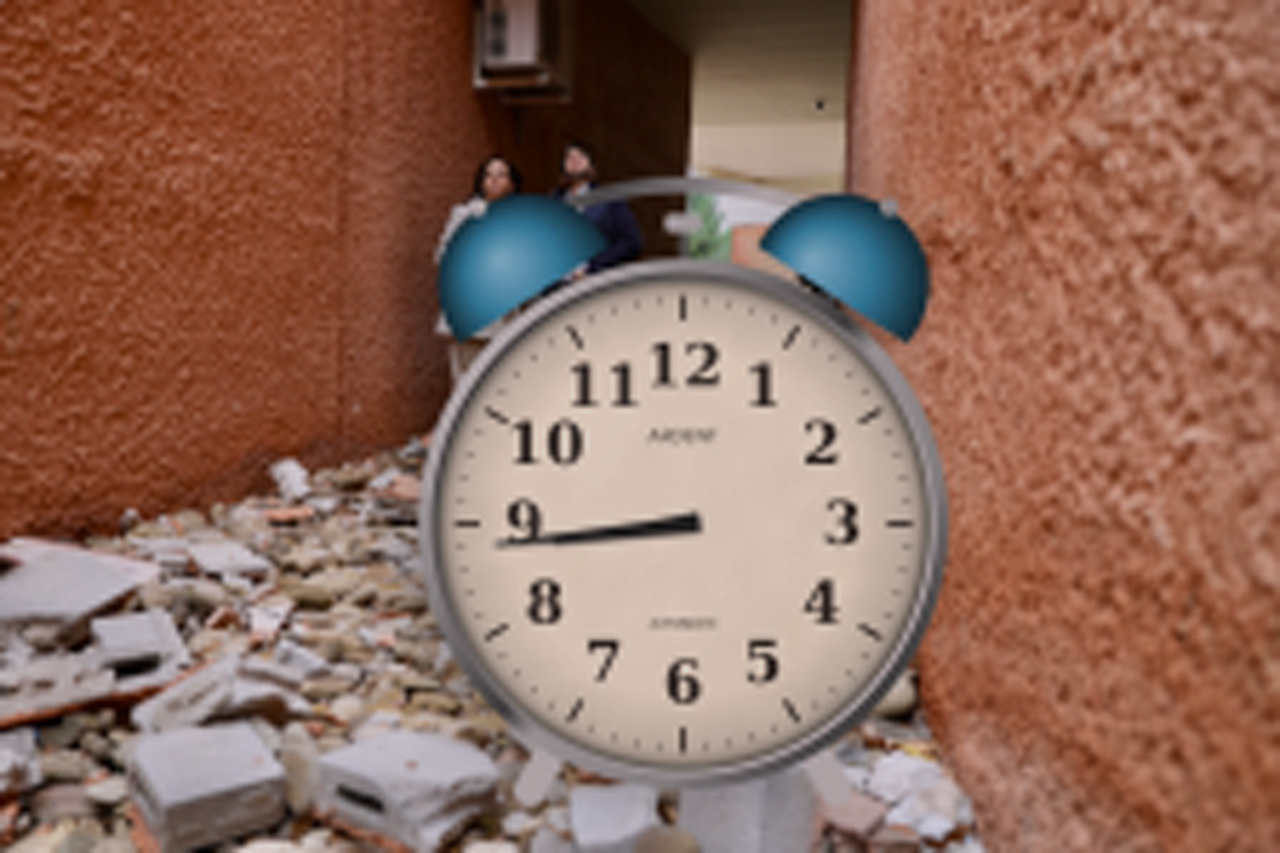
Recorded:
{"hour": 8, "minute": 44}
